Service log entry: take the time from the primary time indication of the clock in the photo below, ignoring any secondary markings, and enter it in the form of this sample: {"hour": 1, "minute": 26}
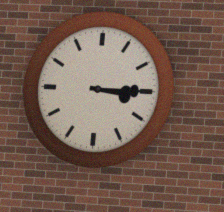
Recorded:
{"hour": 3, "minute": 15}
